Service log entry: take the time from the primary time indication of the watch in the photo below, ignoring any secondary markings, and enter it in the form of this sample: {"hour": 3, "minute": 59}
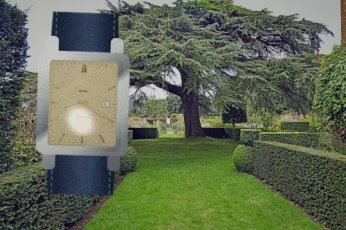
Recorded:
{"hour": 8, "minute": 20}
